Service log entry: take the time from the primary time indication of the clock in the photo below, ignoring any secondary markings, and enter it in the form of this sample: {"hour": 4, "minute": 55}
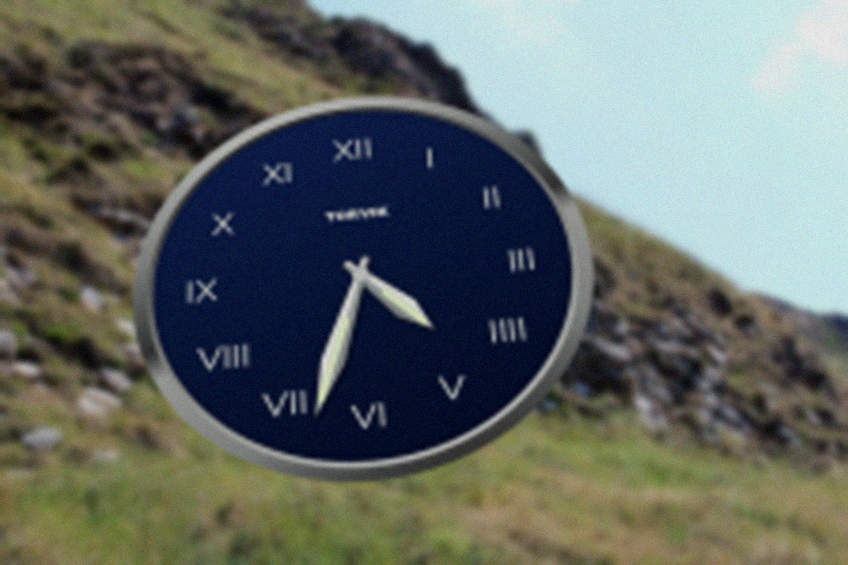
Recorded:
{"hour": 4, "minute": 33}
